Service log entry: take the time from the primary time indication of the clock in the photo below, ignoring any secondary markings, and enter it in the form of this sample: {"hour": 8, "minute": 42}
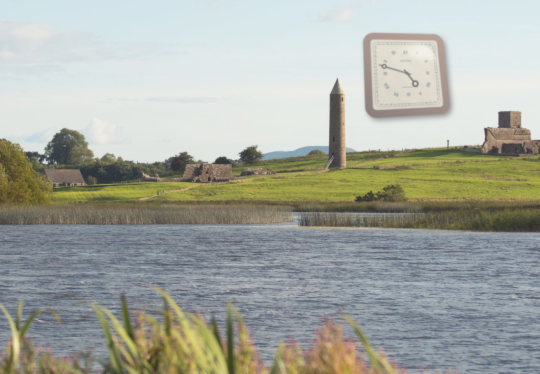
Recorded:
{"hour": 4, "minute": 48}
